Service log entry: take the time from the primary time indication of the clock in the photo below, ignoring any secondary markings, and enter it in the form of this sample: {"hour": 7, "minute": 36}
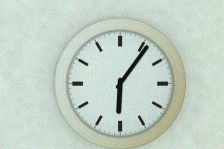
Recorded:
{"hour": 6, "minute": 6}
